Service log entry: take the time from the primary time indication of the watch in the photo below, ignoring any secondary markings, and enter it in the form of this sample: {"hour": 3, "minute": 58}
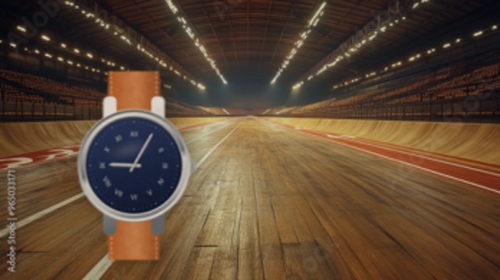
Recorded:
{"hour": 9, "minute": 5}
